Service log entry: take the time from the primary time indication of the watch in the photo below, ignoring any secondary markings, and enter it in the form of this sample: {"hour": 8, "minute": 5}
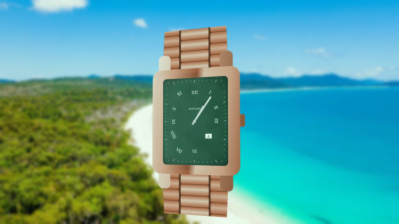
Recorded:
{"hour": 1, "minute": 6}
